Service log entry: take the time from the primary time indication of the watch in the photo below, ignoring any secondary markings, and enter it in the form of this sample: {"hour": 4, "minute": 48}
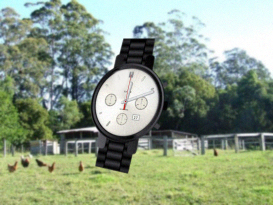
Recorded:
{"hour": 12, "minute": 11}
